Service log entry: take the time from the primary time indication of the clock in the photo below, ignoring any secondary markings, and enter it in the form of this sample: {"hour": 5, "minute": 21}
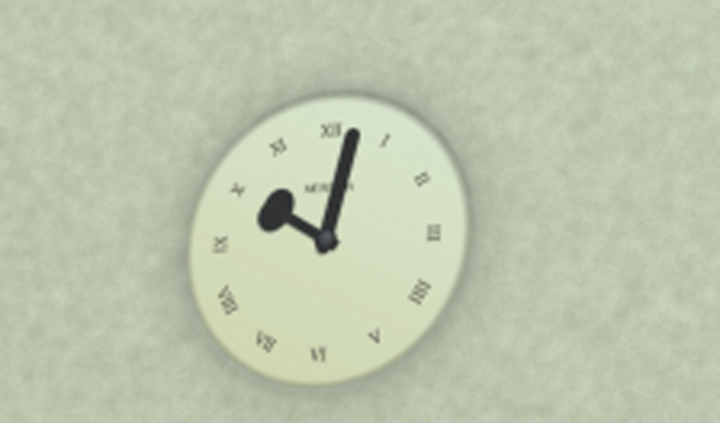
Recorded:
{"hour": 10, "minute": 2}
